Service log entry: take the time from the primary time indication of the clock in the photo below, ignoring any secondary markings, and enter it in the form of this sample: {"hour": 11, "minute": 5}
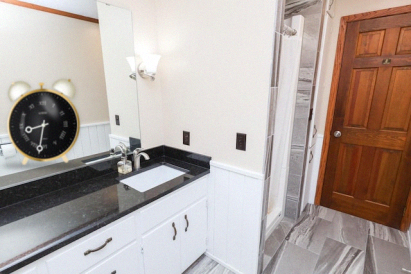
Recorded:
{"hour": 8, "minute": 32}
